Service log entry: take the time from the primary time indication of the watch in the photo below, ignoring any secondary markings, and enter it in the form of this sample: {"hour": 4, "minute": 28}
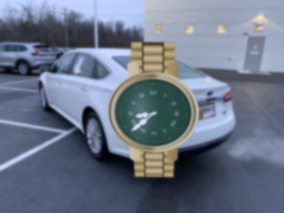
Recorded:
{"hour": 8, "minute": 38}
